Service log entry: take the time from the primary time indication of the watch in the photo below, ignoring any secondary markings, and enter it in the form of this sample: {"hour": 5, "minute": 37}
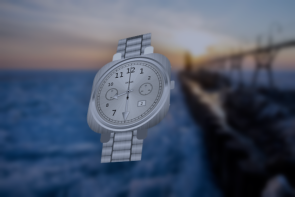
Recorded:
{"hour": 8, "minute": 30}
